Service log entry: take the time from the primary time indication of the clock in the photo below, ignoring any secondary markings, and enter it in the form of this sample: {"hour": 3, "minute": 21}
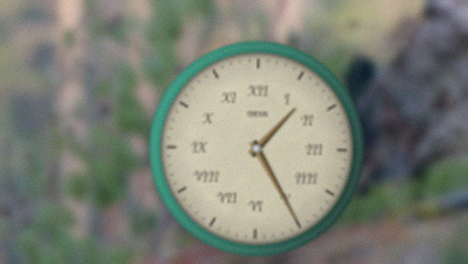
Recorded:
{"hour": 1, "minute": 25}
